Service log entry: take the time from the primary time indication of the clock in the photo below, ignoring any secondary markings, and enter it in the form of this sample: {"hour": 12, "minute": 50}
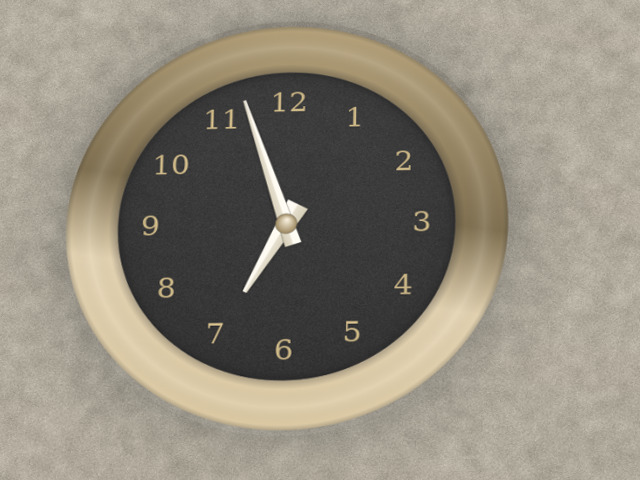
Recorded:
{"hour": 6, "minute": 57}
